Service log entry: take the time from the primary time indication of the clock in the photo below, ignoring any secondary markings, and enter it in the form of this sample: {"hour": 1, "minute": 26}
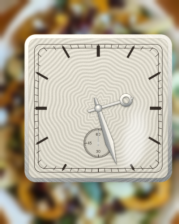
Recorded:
{"hour": 2, "minute": 27}
